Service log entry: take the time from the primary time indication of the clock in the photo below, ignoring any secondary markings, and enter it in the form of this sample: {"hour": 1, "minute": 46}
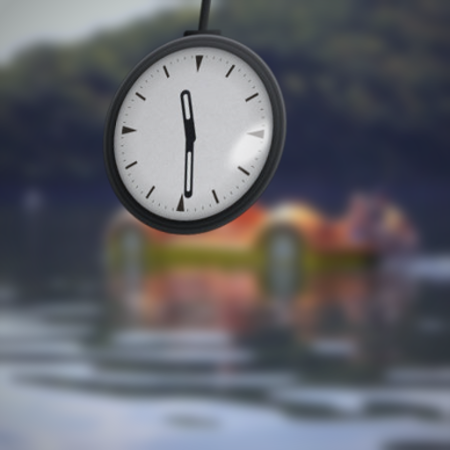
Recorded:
{"hour": 11, "minute": 29}
